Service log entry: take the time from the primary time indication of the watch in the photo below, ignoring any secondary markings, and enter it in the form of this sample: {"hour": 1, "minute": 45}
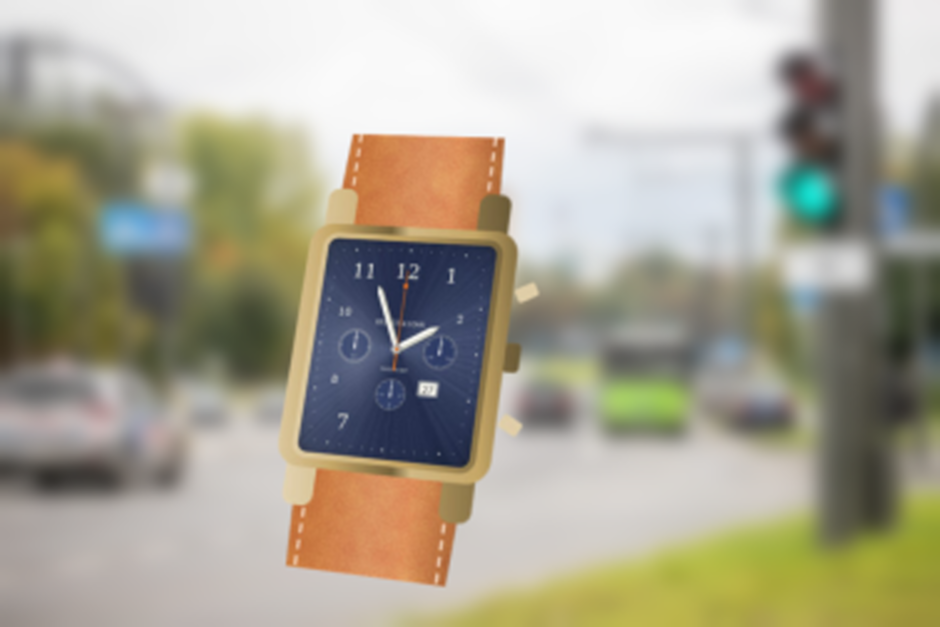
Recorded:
{"hour": 1, "minute": 56}
